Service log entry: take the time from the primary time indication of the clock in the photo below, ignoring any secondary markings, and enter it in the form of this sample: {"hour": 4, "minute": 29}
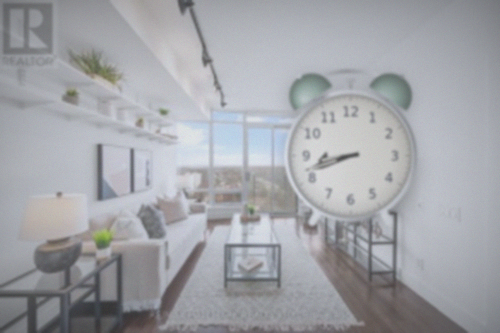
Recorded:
{"hour": 8, "minute": 42}
